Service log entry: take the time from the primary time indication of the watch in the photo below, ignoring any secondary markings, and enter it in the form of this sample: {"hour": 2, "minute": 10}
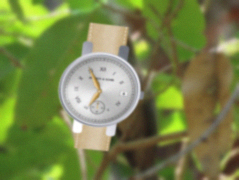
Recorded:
{"hour": 6, "minute": 55}
